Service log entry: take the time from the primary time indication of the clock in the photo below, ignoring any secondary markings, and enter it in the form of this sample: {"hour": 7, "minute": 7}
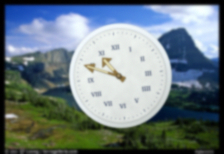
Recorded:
{"hour": 10, "minute": 49}
